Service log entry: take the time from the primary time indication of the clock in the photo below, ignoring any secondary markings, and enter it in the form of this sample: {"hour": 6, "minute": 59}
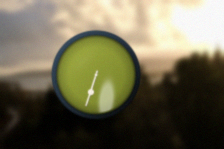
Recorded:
{"hour": 6, "minute": 33}
